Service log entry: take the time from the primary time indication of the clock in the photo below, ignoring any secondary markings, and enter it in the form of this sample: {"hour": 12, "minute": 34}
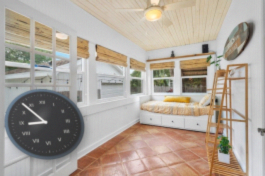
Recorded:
{"hour": 8, "minute": 53}
